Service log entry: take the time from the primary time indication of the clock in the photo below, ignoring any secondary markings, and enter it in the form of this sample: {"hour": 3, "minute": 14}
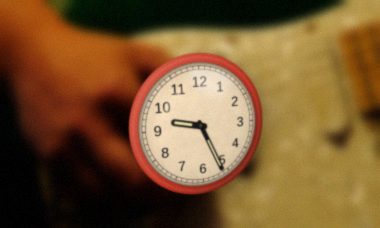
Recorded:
{"hour": 9, "minute": 26}
